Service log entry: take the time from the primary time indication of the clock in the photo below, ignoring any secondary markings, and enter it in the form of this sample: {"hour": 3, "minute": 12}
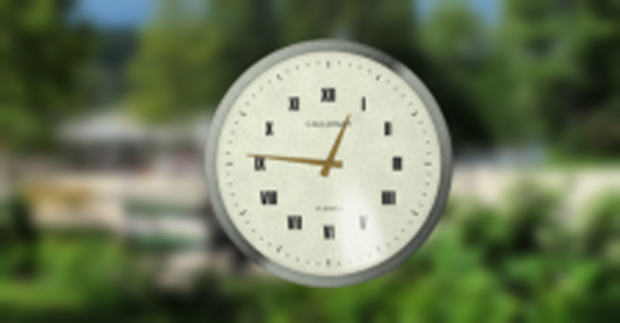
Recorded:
{"hour": 12, "minute": 46}
